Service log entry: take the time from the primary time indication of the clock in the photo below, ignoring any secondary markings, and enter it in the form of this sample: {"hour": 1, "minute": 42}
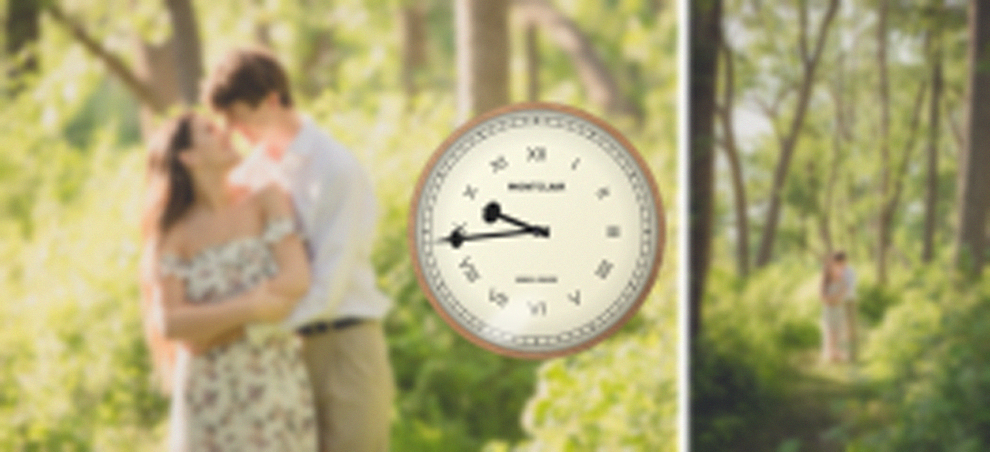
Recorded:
{"hour": 9, "minute": 44}
